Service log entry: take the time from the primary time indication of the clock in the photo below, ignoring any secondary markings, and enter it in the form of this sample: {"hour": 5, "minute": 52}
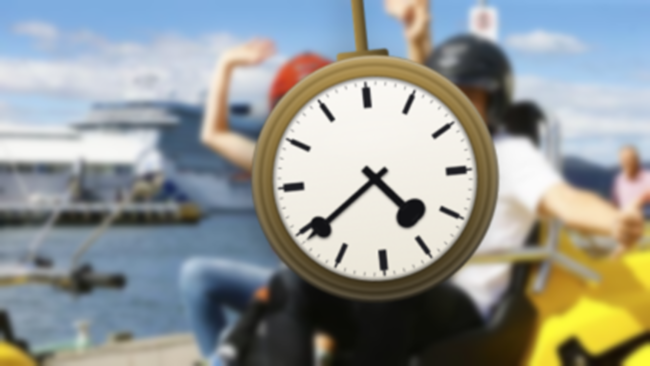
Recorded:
{"hour": 4, "minute": 39}
